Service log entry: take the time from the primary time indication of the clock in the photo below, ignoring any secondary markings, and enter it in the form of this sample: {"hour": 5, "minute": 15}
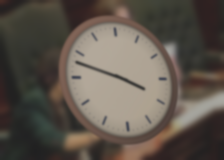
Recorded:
{"hour": 3, "minute": 48}
